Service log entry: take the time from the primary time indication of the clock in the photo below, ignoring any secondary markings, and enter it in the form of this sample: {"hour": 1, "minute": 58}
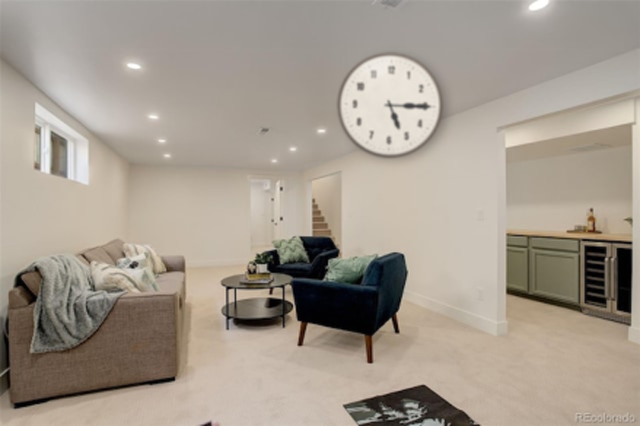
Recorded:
{"hour": 5, "minute": 15}
